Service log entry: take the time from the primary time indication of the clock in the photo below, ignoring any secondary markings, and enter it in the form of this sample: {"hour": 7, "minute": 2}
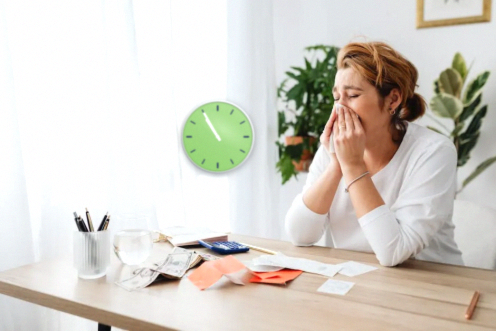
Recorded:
{"hour": 10, "minute": 55}
